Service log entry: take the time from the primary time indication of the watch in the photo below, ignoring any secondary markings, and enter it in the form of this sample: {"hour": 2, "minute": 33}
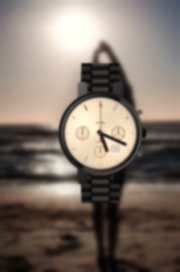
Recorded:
{"hour": 5, "minute": 19}
